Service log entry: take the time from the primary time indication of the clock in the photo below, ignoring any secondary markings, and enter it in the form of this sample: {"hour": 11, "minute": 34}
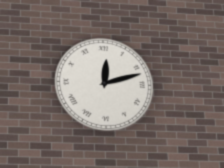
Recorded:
{"hour": 12, "minute": 12}
